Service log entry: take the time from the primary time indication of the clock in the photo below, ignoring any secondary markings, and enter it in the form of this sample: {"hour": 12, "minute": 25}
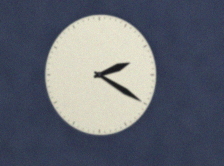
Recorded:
{"hour": 2, "minute": 20}
